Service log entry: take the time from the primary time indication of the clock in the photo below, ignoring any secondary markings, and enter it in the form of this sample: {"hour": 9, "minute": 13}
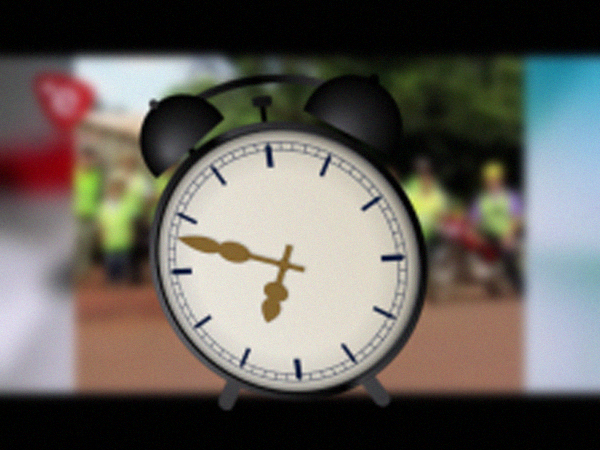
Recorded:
{"hour": 6, "minute": 48}
